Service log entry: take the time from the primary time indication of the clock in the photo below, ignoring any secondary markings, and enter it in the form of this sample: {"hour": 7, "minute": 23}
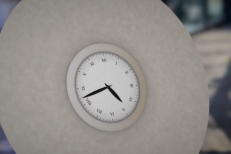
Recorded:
{"hour": 4, "minute": 42}
